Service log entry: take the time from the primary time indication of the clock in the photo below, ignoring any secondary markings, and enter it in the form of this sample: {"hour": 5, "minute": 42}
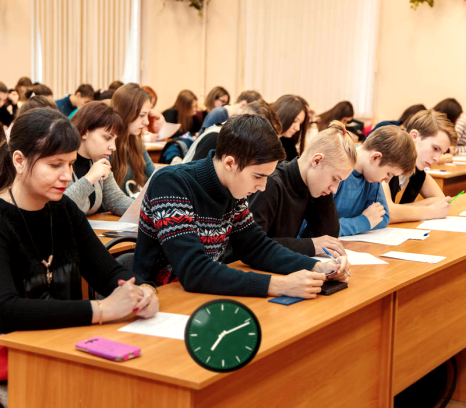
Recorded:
{"hour": 7, "minute": 11}
